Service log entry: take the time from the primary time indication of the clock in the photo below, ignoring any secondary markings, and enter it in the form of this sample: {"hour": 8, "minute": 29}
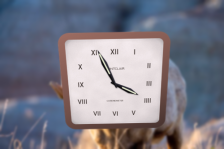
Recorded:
{"hour": 3, "minute": 56}
